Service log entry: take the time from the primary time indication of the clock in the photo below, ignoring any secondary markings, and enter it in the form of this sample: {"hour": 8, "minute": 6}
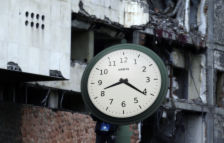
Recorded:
{"hour": 8, "minute": 21}
